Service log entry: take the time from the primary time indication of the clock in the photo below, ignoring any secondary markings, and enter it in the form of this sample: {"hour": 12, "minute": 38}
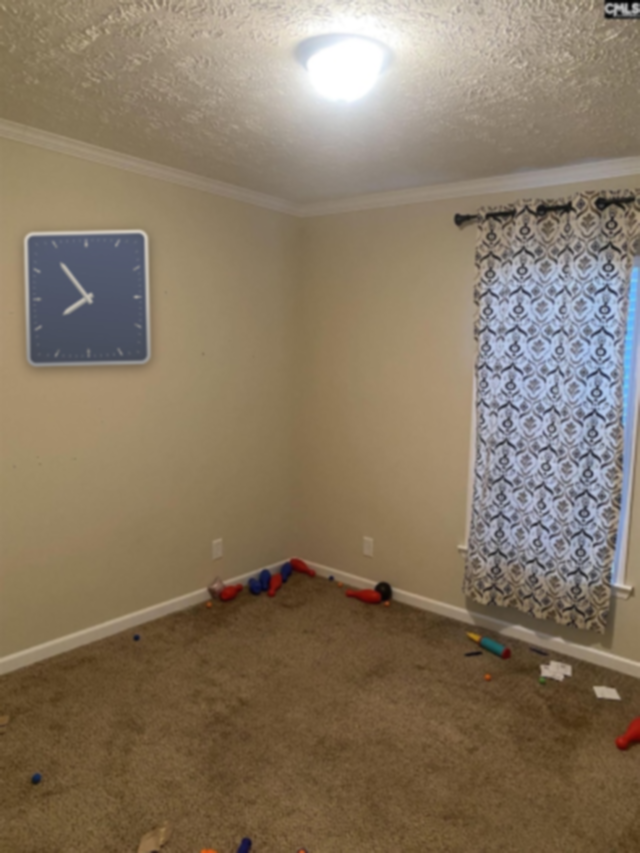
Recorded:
{"hour": 7, "minute": 54}
